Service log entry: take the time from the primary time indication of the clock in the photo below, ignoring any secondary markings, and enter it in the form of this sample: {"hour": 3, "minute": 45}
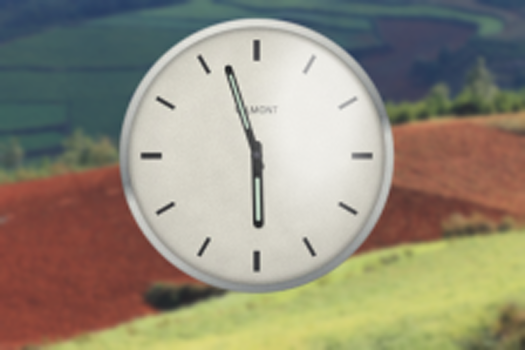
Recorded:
{"hour": 5, "minute": 57}
